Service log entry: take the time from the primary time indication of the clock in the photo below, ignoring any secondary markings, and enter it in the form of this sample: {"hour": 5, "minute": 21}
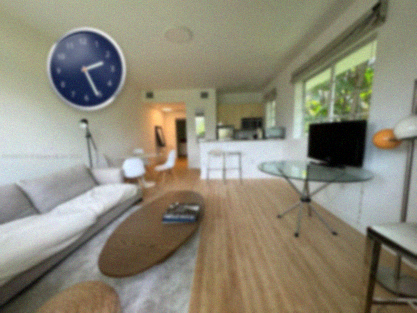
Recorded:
{"hour": 2, "minute": 26}
